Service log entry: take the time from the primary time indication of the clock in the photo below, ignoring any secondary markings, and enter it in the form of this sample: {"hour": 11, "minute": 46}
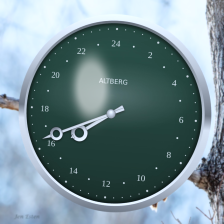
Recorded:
{"hour": 15, "minute": 41}
